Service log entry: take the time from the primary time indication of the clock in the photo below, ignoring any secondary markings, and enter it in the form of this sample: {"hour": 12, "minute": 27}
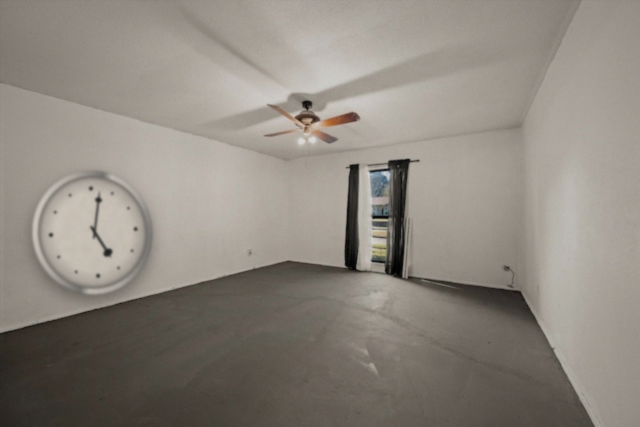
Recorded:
{"hour": 5, "minute": 2}
